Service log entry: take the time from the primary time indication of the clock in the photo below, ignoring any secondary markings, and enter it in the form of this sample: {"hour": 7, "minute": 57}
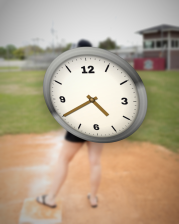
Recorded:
{"hour": 4, "minute": 40}
